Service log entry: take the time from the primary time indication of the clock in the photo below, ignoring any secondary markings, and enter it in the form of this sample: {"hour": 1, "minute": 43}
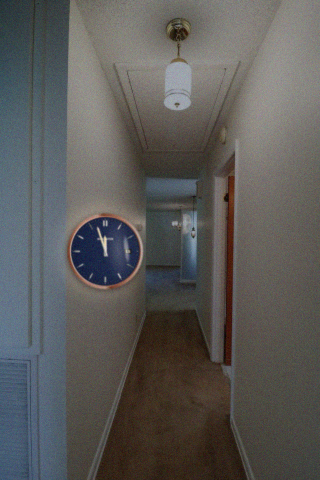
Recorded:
{"hour": 11, "minute": 57}
